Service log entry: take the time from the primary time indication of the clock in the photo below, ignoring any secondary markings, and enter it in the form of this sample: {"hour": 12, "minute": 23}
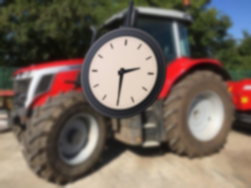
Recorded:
{"hour": 2, "minute": 30}
